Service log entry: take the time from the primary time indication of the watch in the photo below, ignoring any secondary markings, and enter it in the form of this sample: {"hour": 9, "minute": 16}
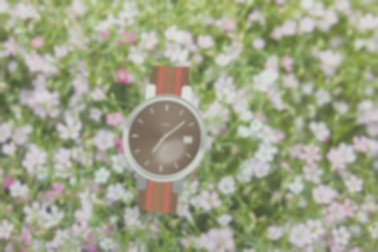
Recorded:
{"hour": 7, "minute": 8}
